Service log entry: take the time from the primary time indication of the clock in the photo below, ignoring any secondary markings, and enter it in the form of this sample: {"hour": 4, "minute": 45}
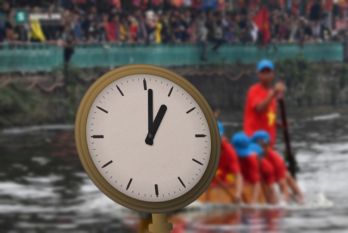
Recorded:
{"hour": 1, "minute": 1}
